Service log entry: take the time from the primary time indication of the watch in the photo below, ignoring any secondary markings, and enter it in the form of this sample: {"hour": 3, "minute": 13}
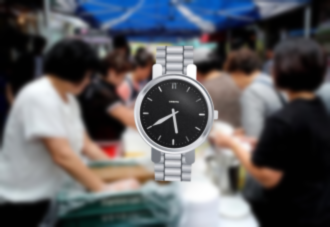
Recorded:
{"hour": 5, "minute": 40}
